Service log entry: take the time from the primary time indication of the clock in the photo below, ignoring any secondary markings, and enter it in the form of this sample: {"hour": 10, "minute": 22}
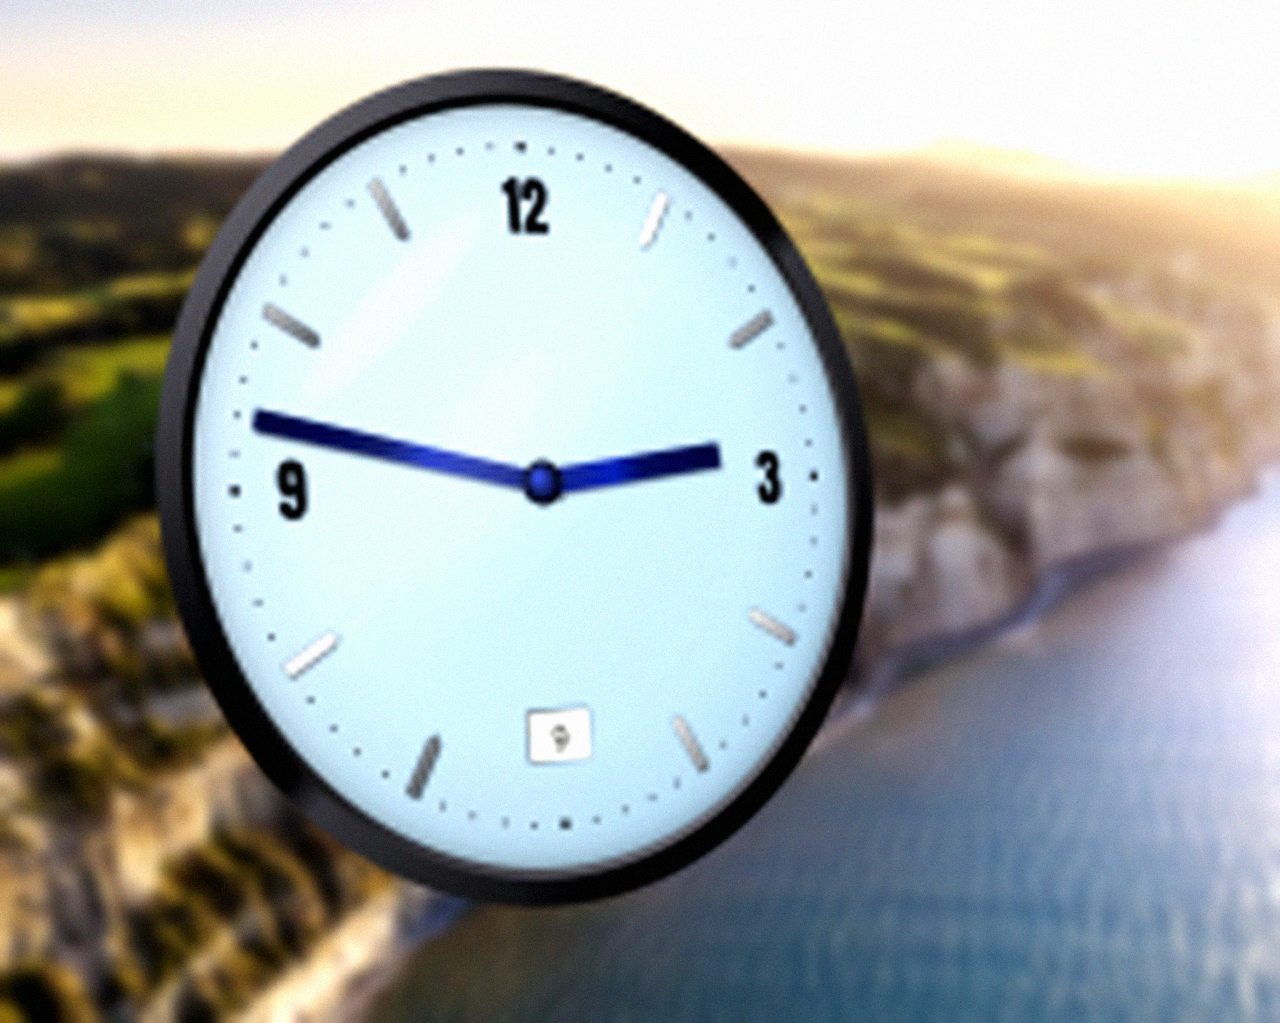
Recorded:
{"hour": 2, "minute": 47}
